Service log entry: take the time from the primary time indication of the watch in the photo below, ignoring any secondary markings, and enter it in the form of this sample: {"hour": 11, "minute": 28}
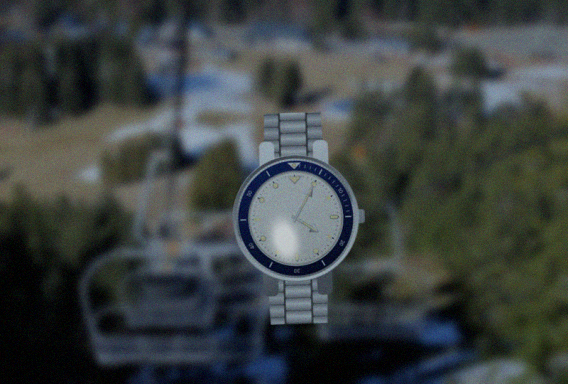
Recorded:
{"hour": 4, "minute": 5}
